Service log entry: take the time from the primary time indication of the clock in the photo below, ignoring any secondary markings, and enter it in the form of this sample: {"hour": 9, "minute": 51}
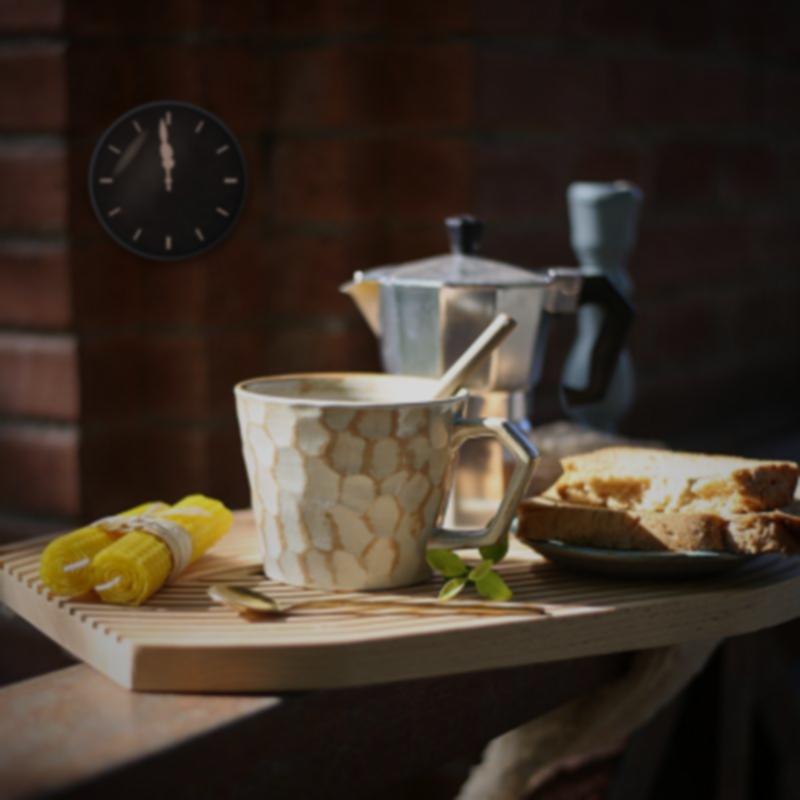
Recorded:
{"hour": 11, "minute": 59}
